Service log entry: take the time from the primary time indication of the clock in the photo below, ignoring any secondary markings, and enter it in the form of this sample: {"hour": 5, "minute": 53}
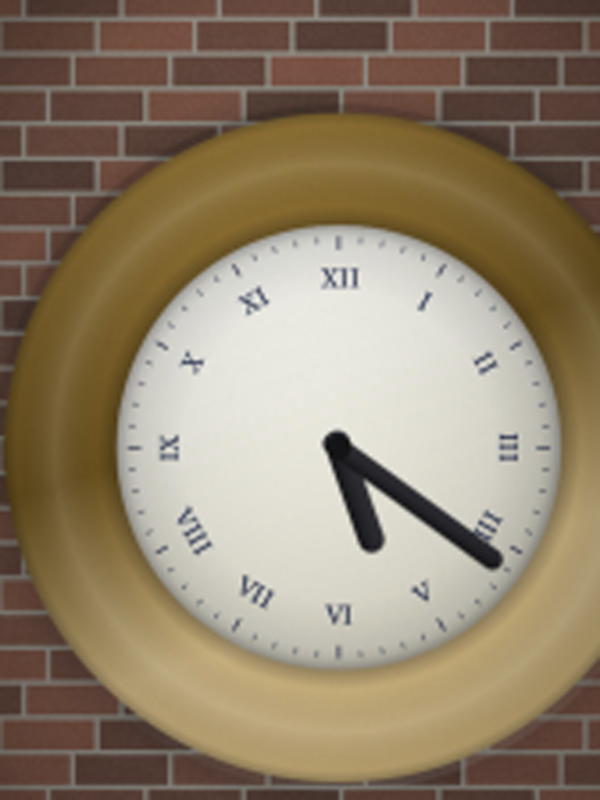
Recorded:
{"hour": 5, "minute": 21}
